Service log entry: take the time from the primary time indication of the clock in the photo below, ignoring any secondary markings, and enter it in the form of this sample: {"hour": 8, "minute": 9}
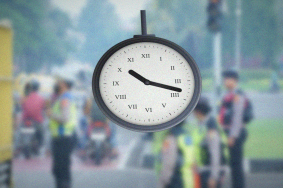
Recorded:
{"hour": 10, "minute": 18}
